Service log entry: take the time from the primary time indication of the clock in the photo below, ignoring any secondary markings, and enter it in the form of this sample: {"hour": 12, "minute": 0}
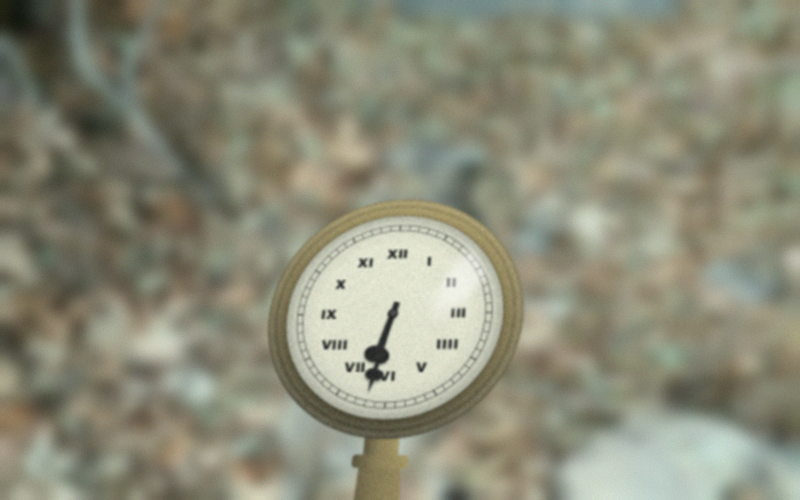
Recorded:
{"hour": 6, "minute": 32}
